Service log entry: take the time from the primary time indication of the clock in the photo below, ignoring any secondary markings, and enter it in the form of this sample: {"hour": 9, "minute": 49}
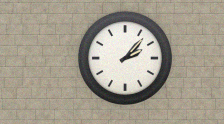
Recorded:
{"hour": 2, "minute": 7}
